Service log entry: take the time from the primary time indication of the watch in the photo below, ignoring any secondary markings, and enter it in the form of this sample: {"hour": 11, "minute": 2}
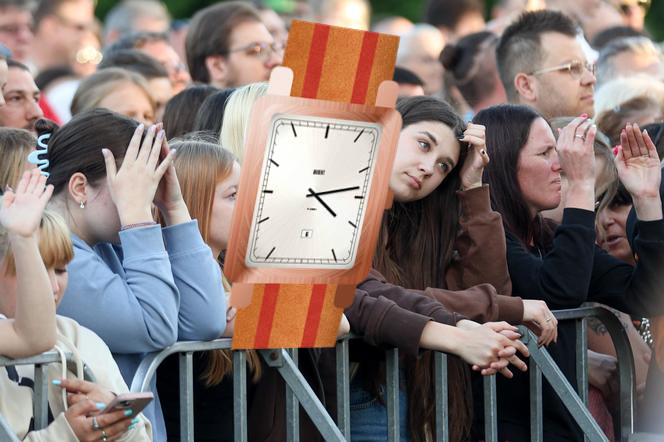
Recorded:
{"hour": 4, "minute": 13}
